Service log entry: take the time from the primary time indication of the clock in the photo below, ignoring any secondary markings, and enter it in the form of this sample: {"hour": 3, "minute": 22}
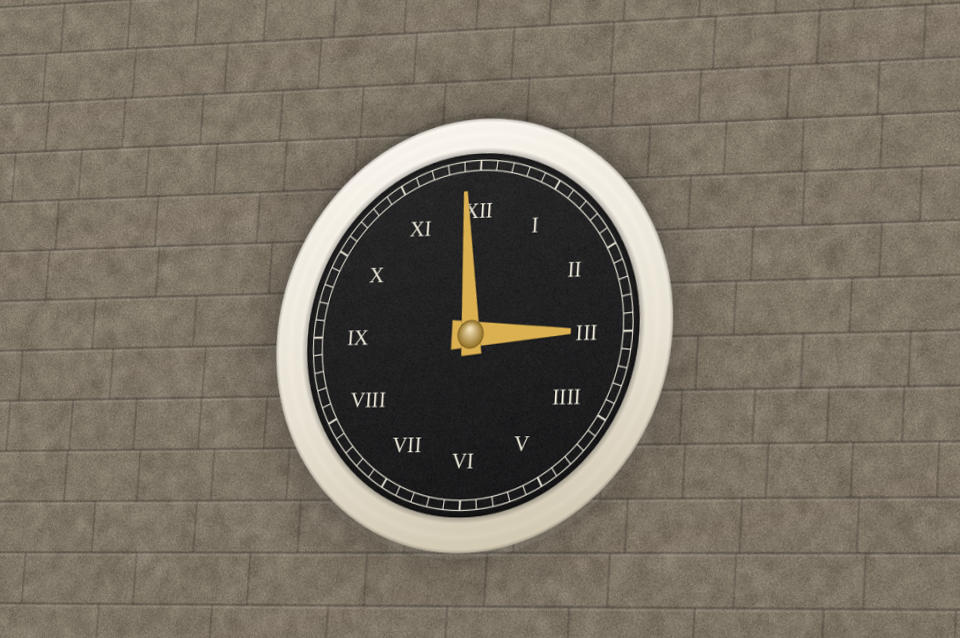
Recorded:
{"hour": 2, "minute": 59}
